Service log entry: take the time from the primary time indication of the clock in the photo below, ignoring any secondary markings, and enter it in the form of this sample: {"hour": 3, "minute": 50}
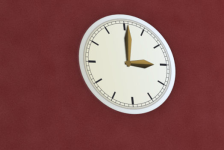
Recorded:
{"hour": 3, "minute": 1}
